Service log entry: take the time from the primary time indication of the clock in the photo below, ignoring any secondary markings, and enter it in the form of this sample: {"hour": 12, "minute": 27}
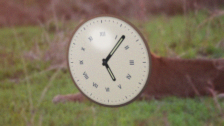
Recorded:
{"hour": 5, "minute": 7}
